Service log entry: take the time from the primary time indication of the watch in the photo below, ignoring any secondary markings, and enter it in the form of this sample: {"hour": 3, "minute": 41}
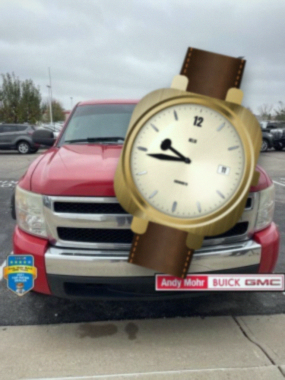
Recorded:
{"hour": 9, "minute": 44}
